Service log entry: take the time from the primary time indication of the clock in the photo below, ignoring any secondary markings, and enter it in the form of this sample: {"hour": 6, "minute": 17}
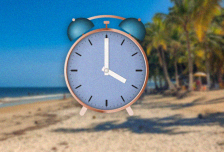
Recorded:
{"hour": 4, "minute": 0}
